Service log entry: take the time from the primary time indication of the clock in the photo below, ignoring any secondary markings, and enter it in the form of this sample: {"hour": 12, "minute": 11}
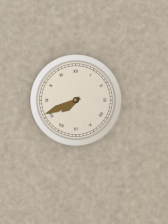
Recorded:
{"hour": 7, "minute": 41}
